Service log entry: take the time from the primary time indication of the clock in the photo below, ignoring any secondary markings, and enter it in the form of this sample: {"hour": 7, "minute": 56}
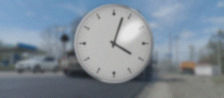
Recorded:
{"hour": 4, "minute": 3}
